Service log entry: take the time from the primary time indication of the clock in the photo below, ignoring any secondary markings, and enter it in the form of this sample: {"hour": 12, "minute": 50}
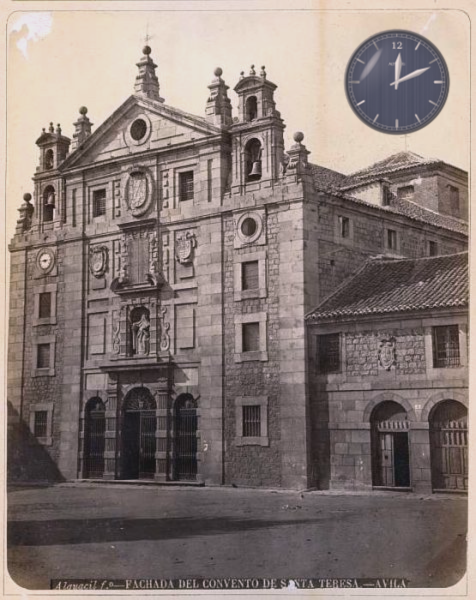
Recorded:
{"hour": 12, "minute": 11}
